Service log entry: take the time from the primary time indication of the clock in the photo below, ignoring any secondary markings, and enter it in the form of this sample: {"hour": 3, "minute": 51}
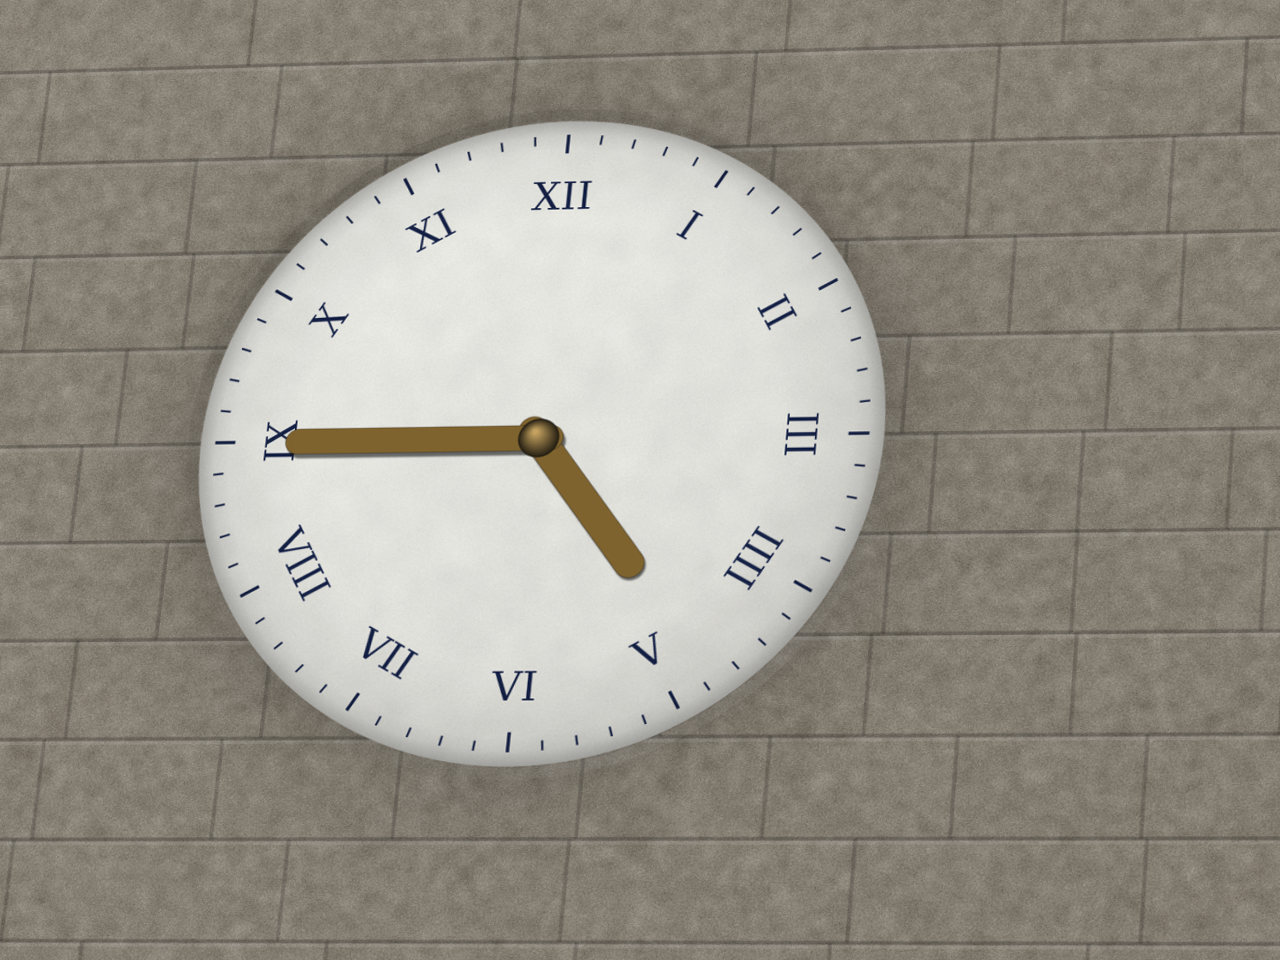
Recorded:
{"hour": 4, "minute": 45}
